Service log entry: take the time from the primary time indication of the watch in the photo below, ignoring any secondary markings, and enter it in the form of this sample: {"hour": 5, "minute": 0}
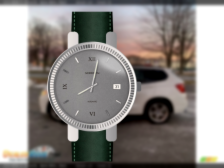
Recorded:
{"hour": 8, "minute": 2}
